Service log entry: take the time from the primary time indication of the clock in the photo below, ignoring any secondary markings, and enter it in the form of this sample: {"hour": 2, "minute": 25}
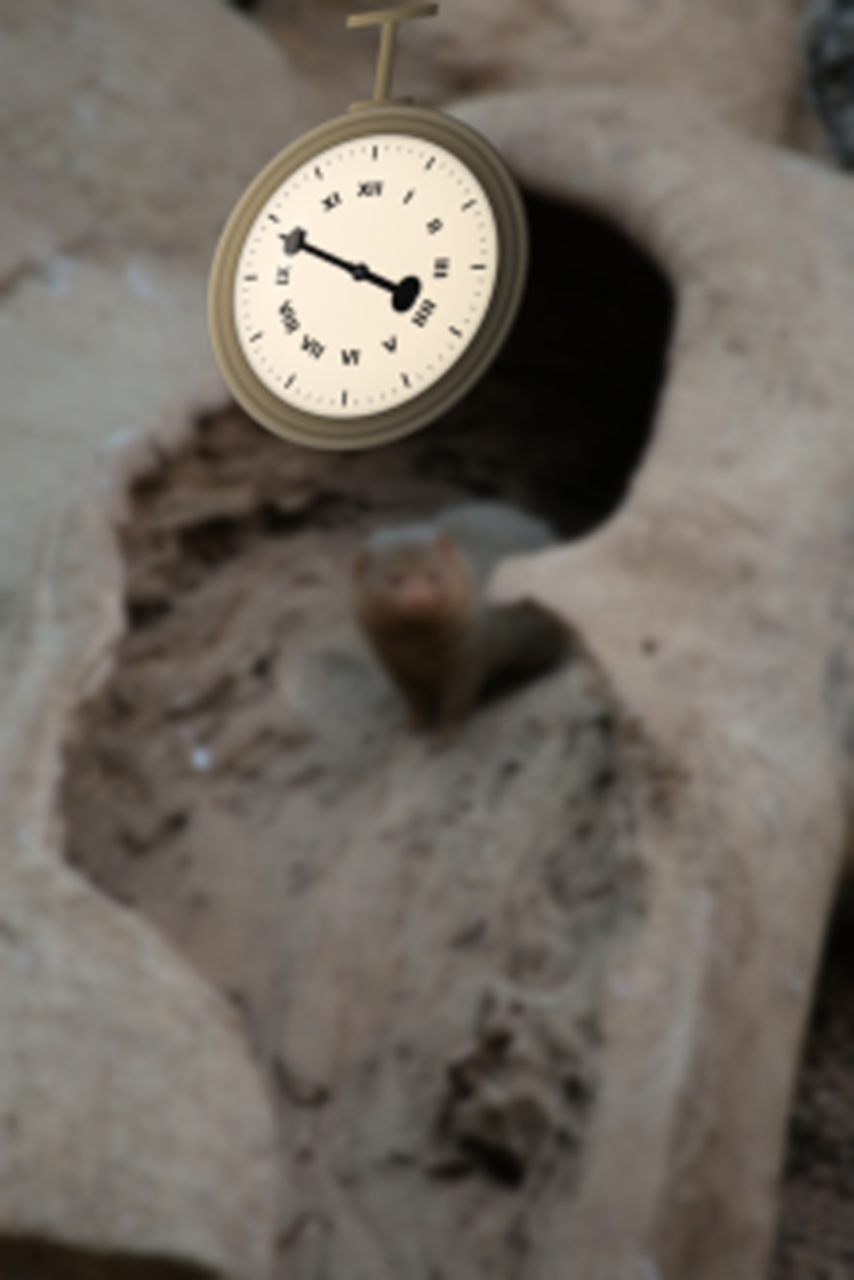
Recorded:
{"hour": 3, "minute": 49}
